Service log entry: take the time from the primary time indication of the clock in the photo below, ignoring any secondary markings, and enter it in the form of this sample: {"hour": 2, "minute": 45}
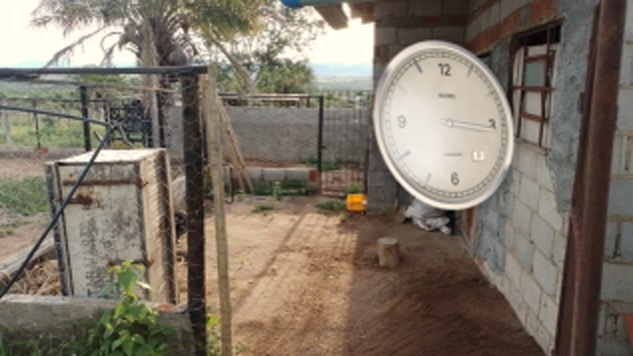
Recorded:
{"hour": 3, "minute": 16}
